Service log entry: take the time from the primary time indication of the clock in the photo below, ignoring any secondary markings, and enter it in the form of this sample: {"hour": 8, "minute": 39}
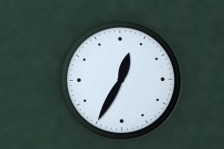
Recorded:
{"hour": 12, "minute": 35}
